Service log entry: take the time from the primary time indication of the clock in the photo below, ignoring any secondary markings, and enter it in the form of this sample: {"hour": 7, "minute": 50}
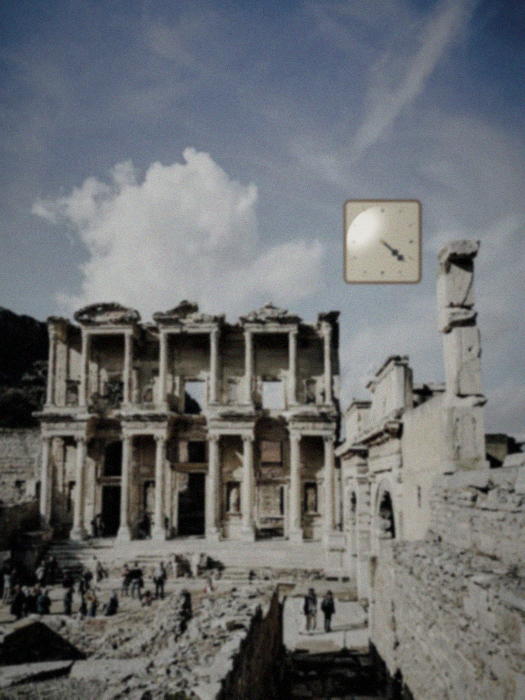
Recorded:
{"hour": 4, "minute": 22}
